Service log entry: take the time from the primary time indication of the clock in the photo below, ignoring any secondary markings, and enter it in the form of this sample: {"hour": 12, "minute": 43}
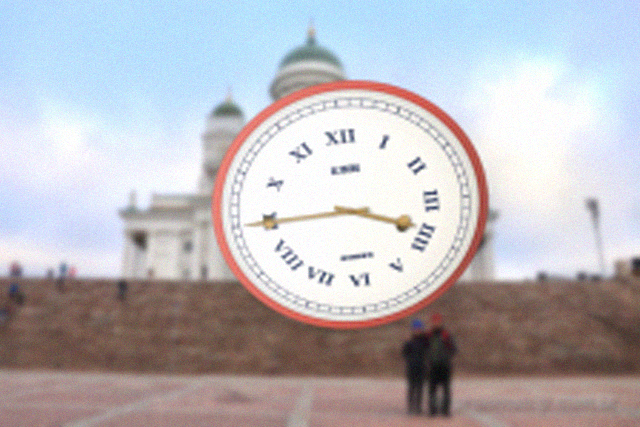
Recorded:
{"hour": 3, "minute": 45}
